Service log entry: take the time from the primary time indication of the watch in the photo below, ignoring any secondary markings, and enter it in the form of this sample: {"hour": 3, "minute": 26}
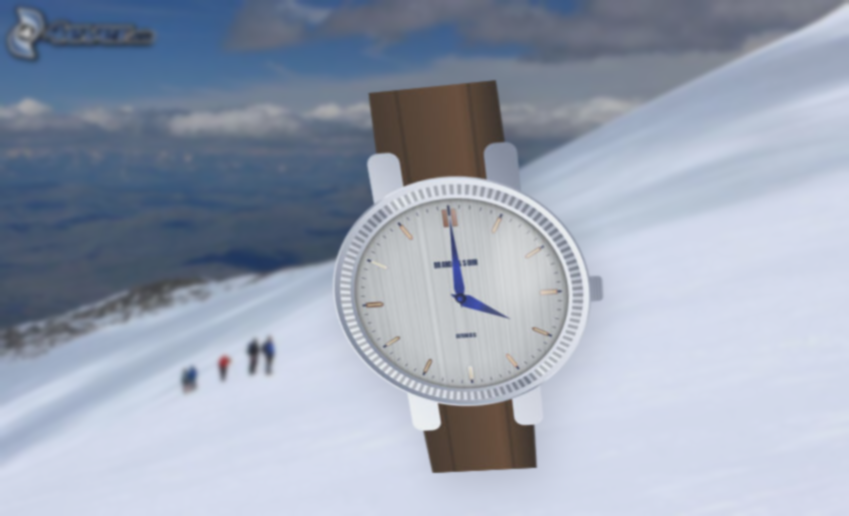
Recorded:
{"hour": 4, "minute": 0}
